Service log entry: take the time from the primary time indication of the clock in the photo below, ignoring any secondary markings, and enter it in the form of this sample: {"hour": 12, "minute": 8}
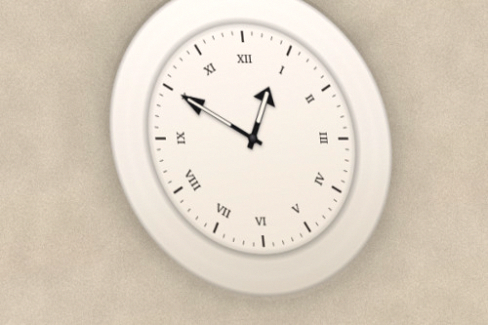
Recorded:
{"hour": 12, "minute": 50}
